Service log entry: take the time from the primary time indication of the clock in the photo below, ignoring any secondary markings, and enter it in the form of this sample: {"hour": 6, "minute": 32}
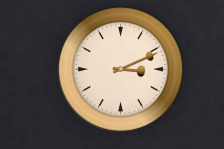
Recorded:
{"hour": 3, "minute": 11}
